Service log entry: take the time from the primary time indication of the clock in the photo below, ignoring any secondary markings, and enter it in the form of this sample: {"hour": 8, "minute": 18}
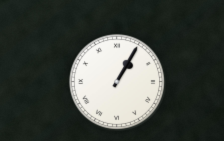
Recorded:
{"hour": 1, "minute": 5}
